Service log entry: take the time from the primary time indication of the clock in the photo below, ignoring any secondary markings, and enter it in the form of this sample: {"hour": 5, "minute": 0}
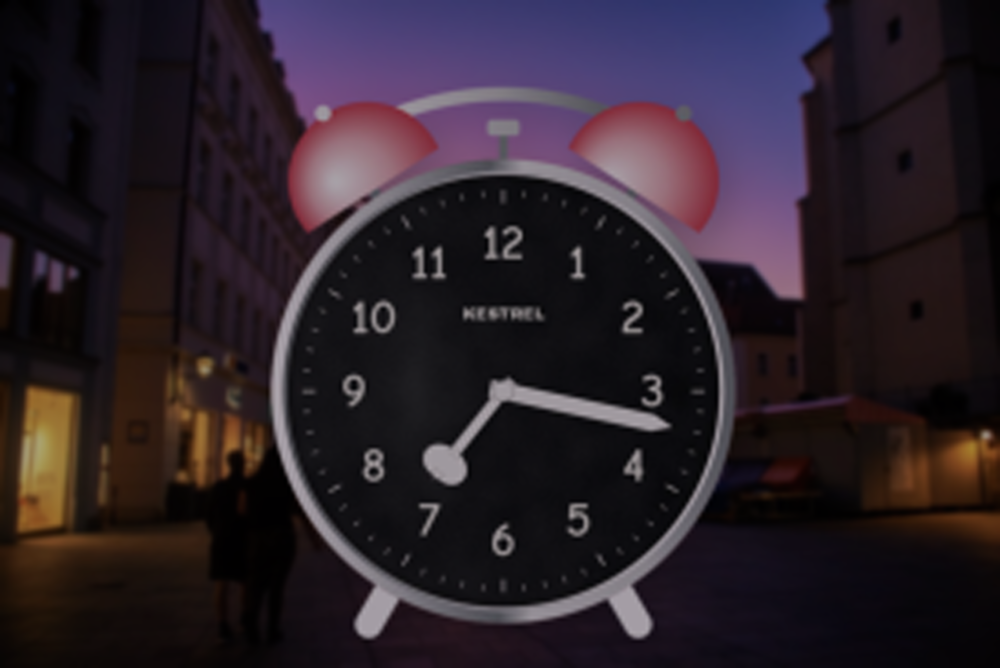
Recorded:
{"hour": 7, "minute": 17}
